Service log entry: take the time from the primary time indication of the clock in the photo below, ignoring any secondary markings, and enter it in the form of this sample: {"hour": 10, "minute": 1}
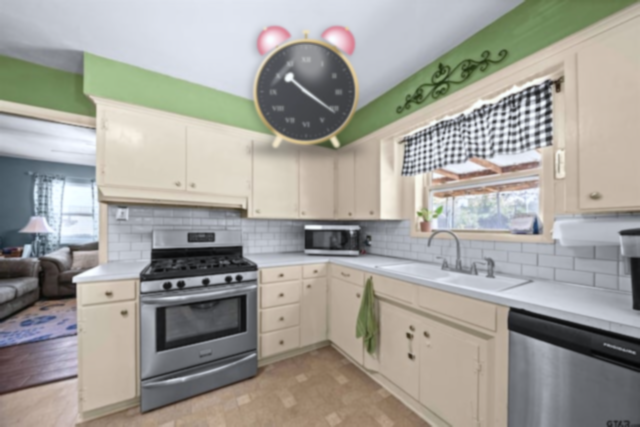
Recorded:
{"hour": 10, "minute": 21}
